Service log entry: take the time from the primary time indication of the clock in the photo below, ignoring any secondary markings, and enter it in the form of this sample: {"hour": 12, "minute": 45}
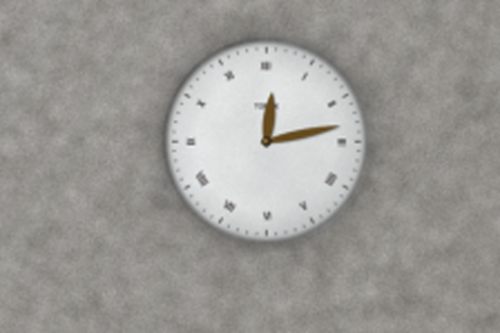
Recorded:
{"hour": 12, "minute": 13}
